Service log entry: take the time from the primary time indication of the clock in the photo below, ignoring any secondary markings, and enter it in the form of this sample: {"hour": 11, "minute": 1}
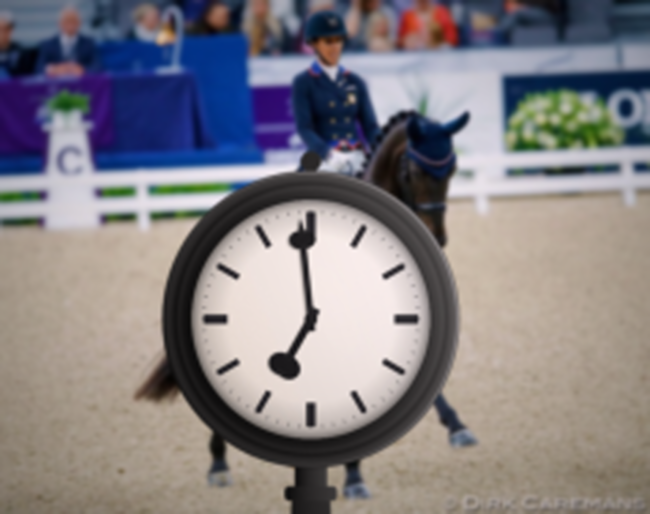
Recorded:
{"hour": 6, "minute": 59}
